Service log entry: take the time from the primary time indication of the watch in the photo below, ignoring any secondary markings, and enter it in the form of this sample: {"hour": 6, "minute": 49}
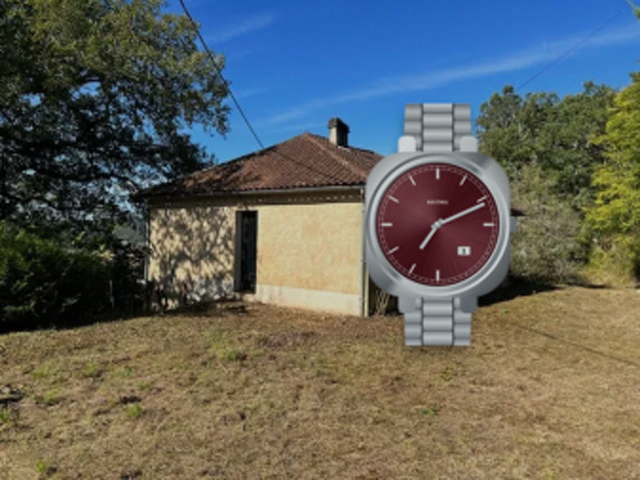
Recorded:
{"hour": 7, "minute": 11}
